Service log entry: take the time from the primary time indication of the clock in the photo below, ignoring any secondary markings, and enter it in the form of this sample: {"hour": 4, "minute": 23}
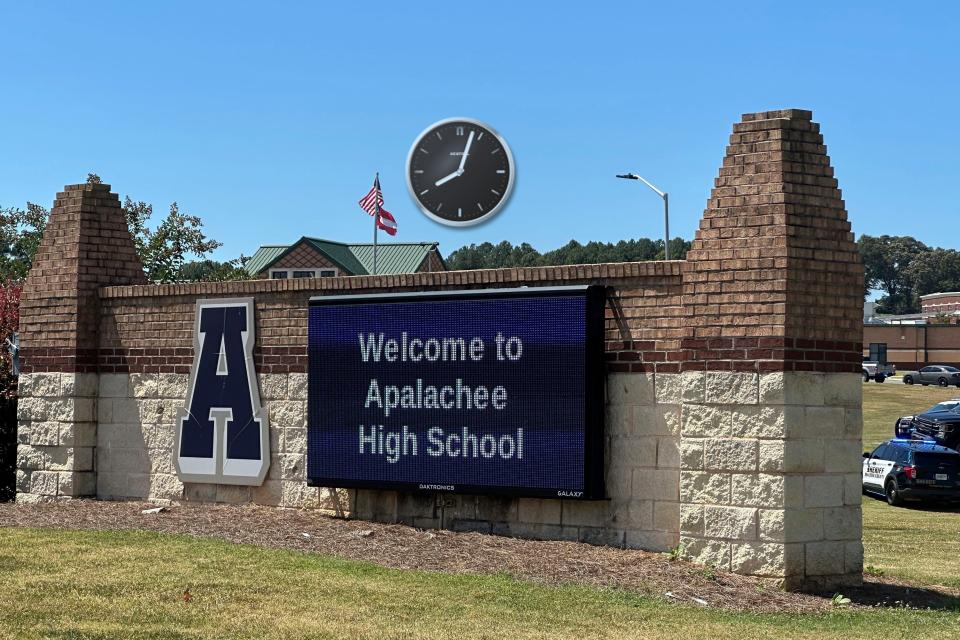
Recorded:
{"hour": 8, "minute": 3}
